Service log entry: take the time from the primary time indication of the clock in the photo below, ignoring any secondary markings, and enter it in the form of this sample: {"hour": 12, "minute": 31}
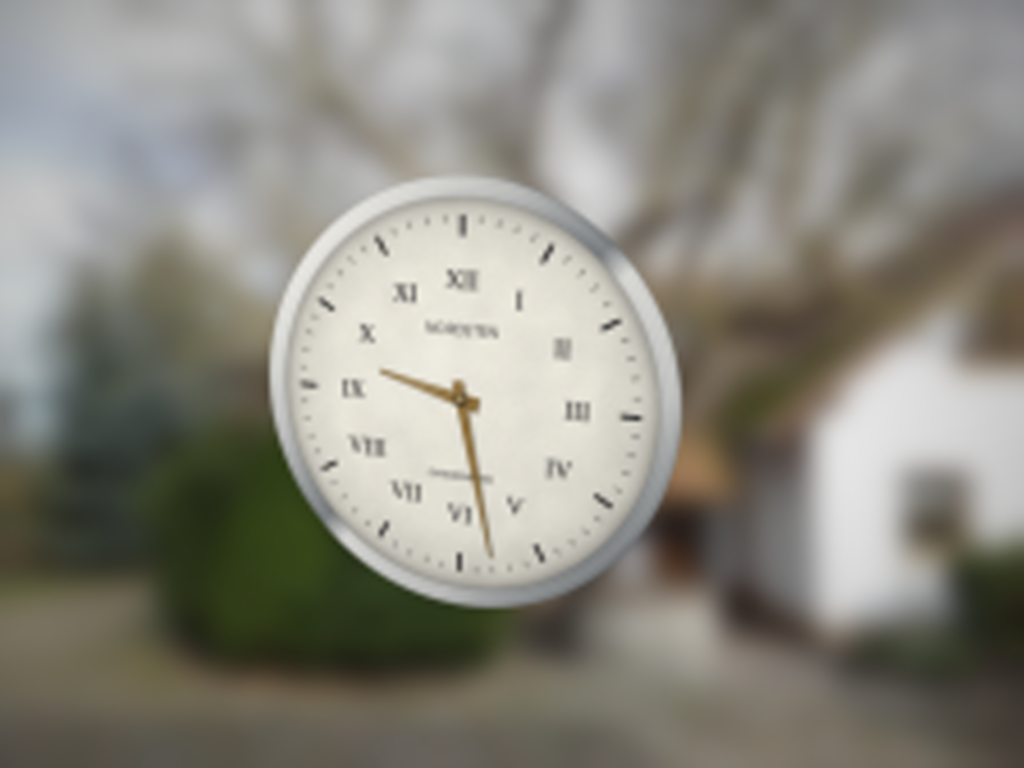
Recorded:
{"hour": 9, "minute": 28}
